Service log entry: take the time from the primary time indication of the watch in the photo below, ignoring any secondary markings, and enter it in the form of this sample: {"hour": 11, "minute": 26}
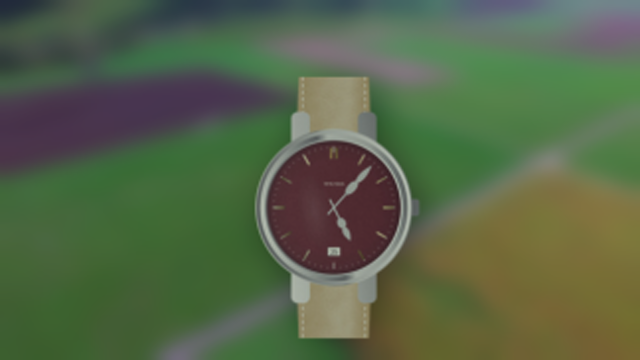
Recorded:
{"hour": 5, "minute": 7}
